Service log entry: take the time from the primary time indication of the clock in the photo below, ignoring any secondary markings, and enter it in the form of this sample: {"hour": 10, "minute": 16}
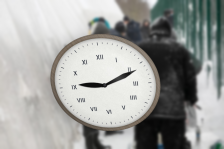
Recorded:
{"hour": 9, "minute": 11}
